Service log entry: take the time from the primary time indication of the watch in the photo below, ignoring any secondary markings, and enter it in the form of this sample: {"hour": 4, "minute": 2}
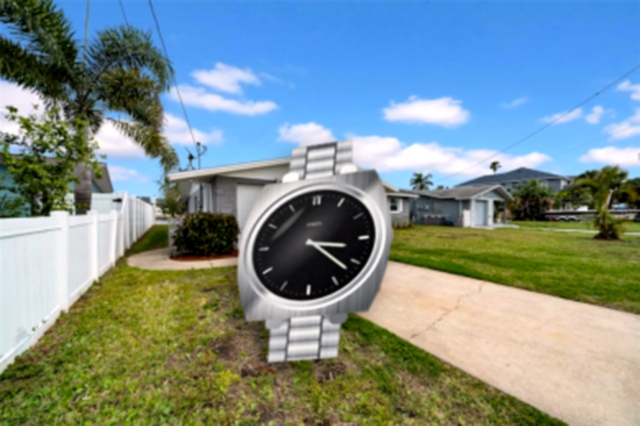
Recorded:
{"hour": 3, "minute": 22}
